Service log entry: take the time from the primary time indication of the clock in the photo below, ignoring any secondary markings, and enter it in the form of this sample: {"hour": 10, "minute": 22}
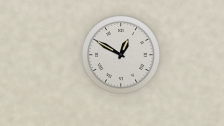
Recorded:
{"hour": 12, "minute": 50}
